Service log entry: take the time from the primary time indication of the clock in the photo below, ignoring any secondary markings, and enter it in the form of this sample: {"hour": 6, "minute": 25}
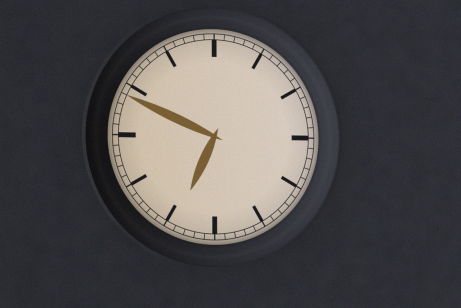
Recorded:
{"hour": 6, "minute": 49}
